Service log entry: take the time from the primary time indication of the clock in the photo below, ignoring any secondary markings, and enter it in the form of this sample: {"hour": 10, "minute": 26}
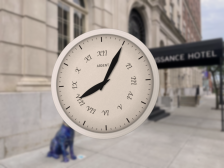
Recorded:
{"hour": 8, "minute": 5}
